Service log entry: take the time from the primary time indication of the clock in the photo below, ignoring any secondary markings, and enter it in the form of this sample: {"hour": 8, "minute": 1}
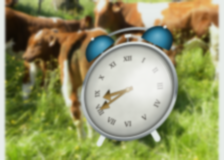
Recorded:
{"hour": 8, "minute": 40}
